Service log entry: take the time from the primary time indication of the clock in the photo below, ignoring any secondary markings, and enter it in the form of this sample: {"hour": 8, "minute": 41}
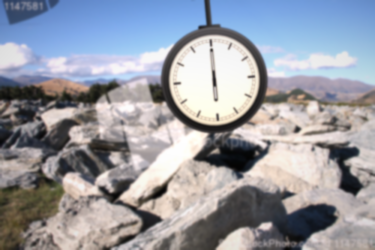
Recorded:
{"hour": 6, "minute": 0}
